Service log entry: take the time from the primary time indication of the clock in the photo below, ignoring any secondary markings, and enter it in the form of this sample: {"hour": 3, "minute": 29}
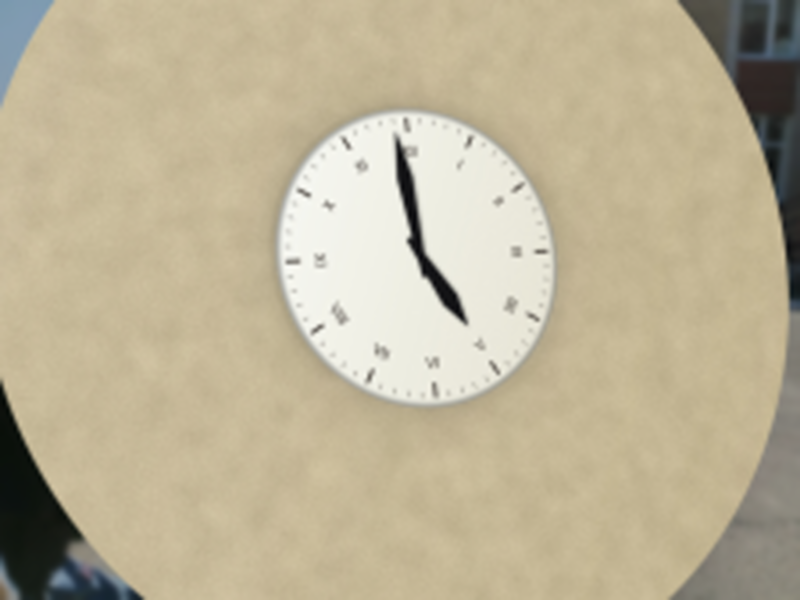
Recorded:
{"hour": 4, "minute": 59}
